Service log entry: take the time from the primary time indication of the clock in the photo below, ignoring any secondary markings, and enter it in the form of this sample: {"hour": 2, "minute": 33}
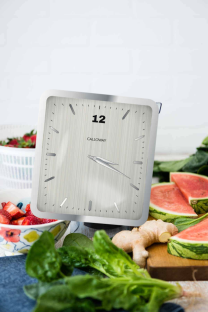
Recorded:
{"hour": 3, "minute": 19}
